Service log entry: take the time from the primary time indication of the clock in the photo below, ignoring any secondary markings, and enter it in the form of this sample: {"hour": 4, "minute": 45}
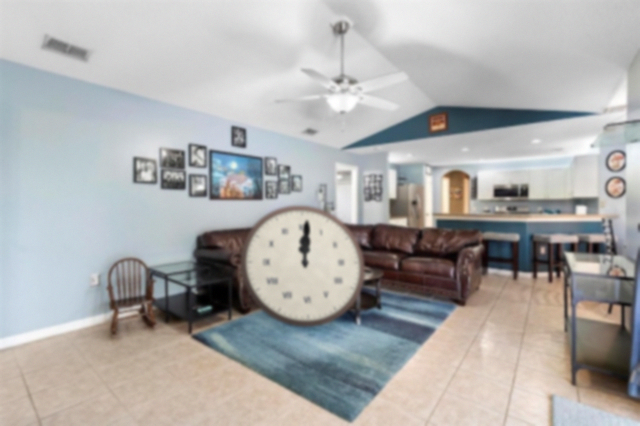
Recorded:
{"hour": 12, "minute": 1}
